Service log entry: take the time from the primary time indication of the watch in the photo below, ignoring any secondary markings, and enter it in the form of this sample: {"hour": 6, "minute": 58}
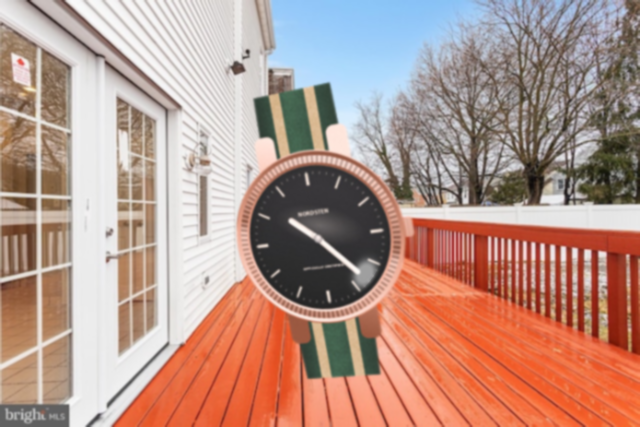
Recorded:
{"hour": 10, "minute": 23}
